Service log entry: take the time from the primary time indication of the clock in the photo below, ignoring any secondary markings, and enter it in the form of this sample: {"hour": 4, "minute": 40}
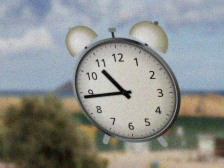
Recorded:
{"hour": 10, "minute": 44}
